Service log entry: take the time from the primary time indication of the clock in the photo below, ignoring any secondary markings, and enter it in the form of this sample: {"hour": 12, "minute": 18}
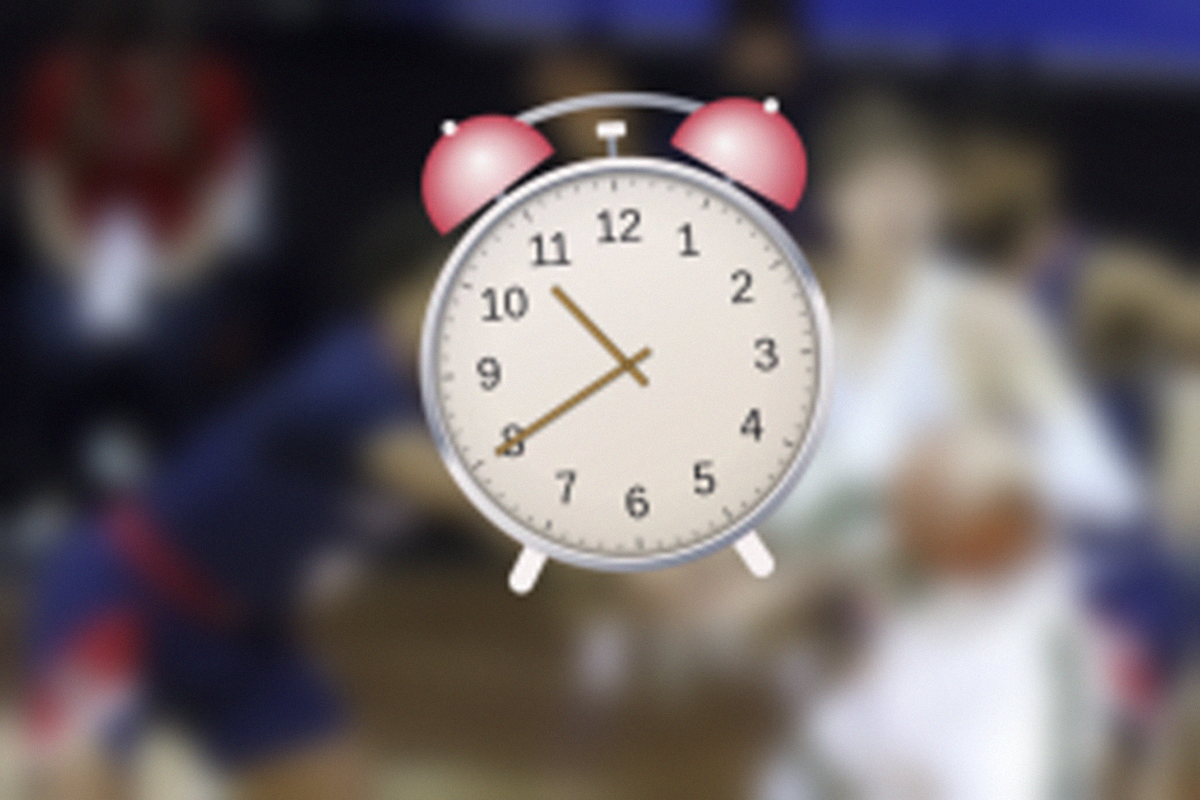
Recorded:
{"hour": 10, "minute": 40}
